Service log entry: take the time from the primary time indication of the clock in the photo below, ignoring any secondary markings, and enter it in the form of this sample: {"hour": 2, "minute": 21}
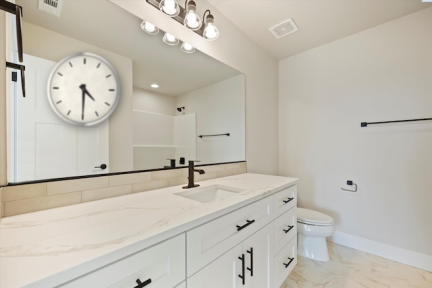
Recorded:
{"hour": 4, "minute": 30}
